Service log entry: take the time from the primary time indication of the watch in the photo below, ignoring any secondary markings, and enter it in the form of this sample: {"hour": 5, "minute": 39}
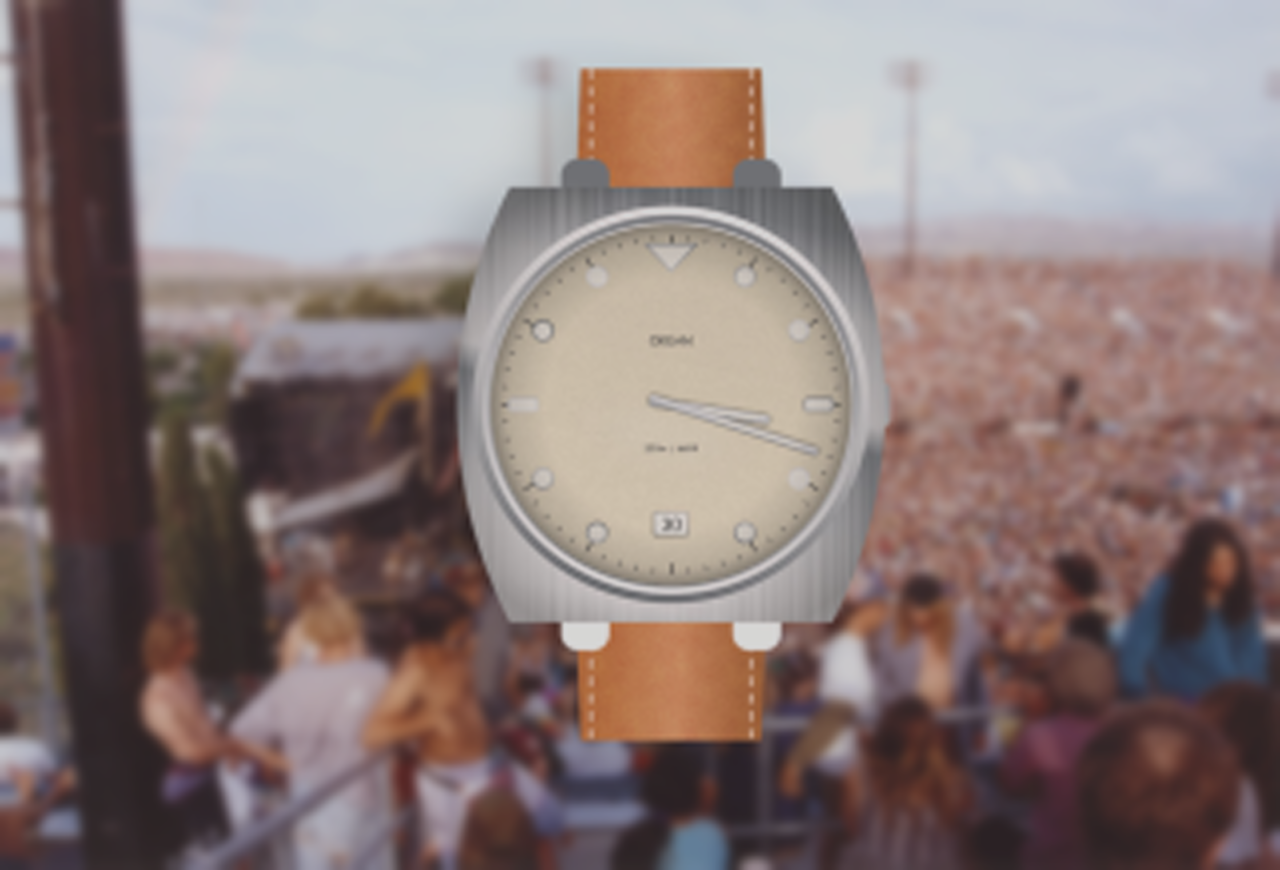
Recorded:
{"hour": 3, "minute": 18}
